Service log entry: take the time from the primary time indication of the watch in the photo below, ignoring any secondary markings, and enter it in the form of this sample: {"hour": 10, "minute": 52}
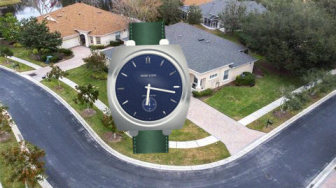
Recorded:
{"hour": 6, "minute": 17}
